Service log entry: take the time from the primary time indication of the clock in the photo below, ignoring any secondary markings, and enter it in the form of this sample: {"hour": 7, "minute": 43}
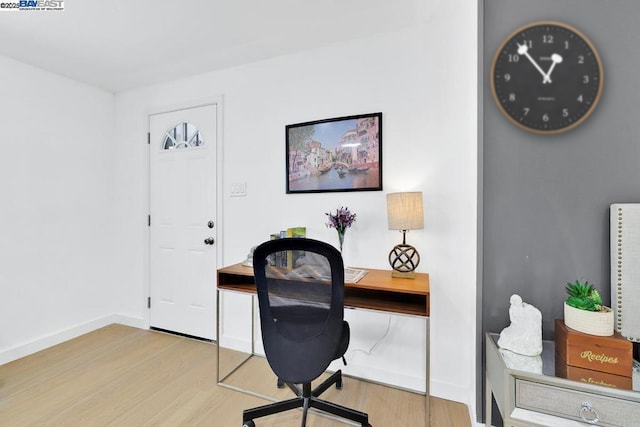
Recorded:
{"hour": 12, "minute": 53}
